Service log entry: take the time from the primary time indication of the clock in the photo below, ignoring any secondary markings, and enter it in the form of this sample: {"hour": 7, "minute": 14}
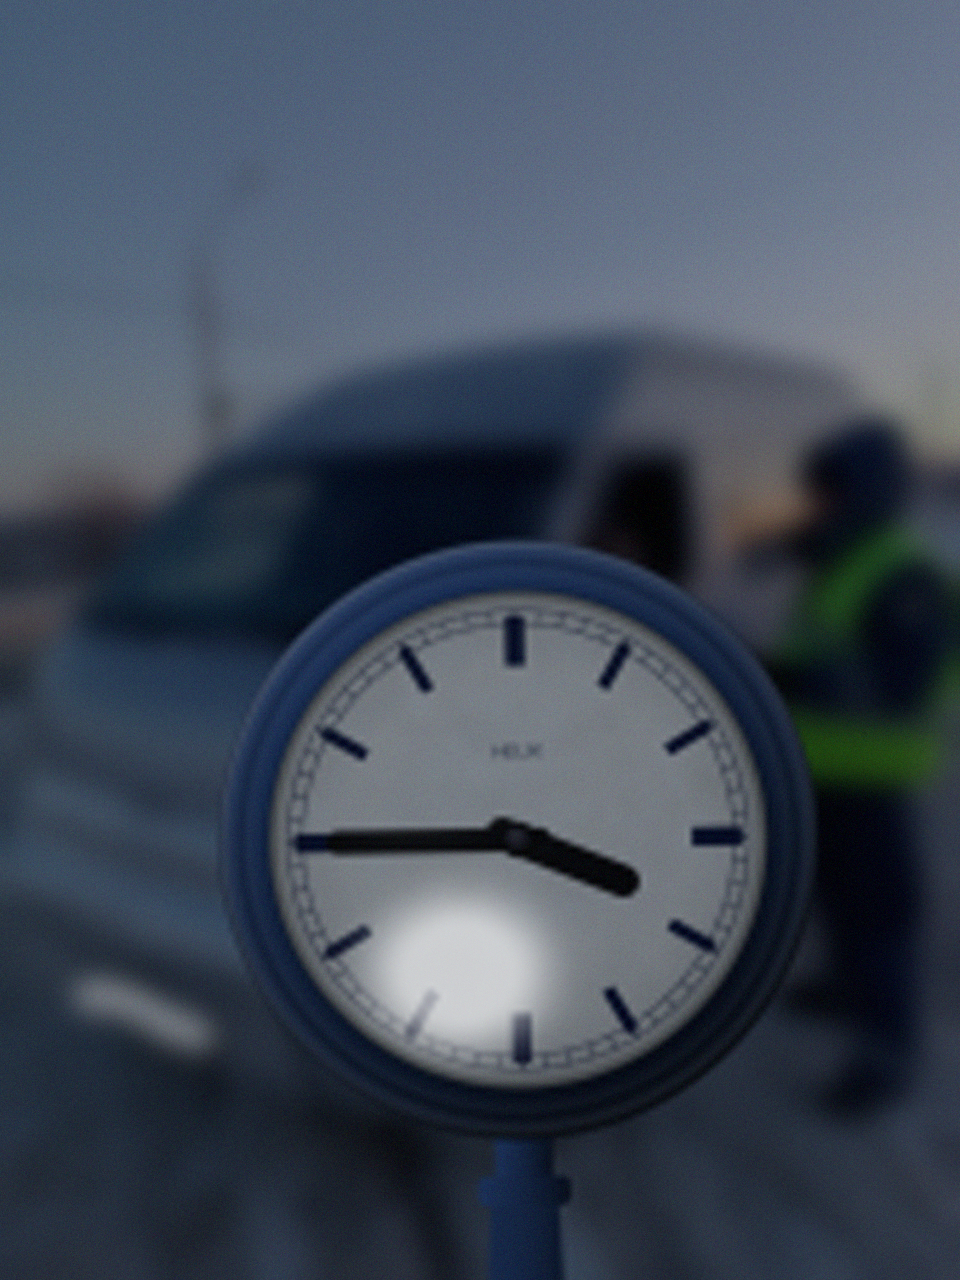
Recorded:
{"hour": 3, "minute": 45}
